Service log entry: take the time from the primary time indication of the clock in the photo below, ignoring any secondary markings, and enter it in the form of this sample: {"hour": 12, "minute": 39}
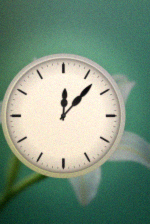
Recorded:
{"hour": 12, "minute": 7}
